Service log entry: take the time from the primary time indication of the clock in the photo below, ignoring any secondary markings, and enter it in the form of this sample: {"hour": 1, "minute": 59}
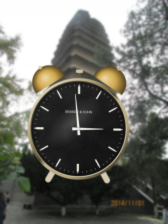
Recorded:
{"hour": 2, "minute": 59}
